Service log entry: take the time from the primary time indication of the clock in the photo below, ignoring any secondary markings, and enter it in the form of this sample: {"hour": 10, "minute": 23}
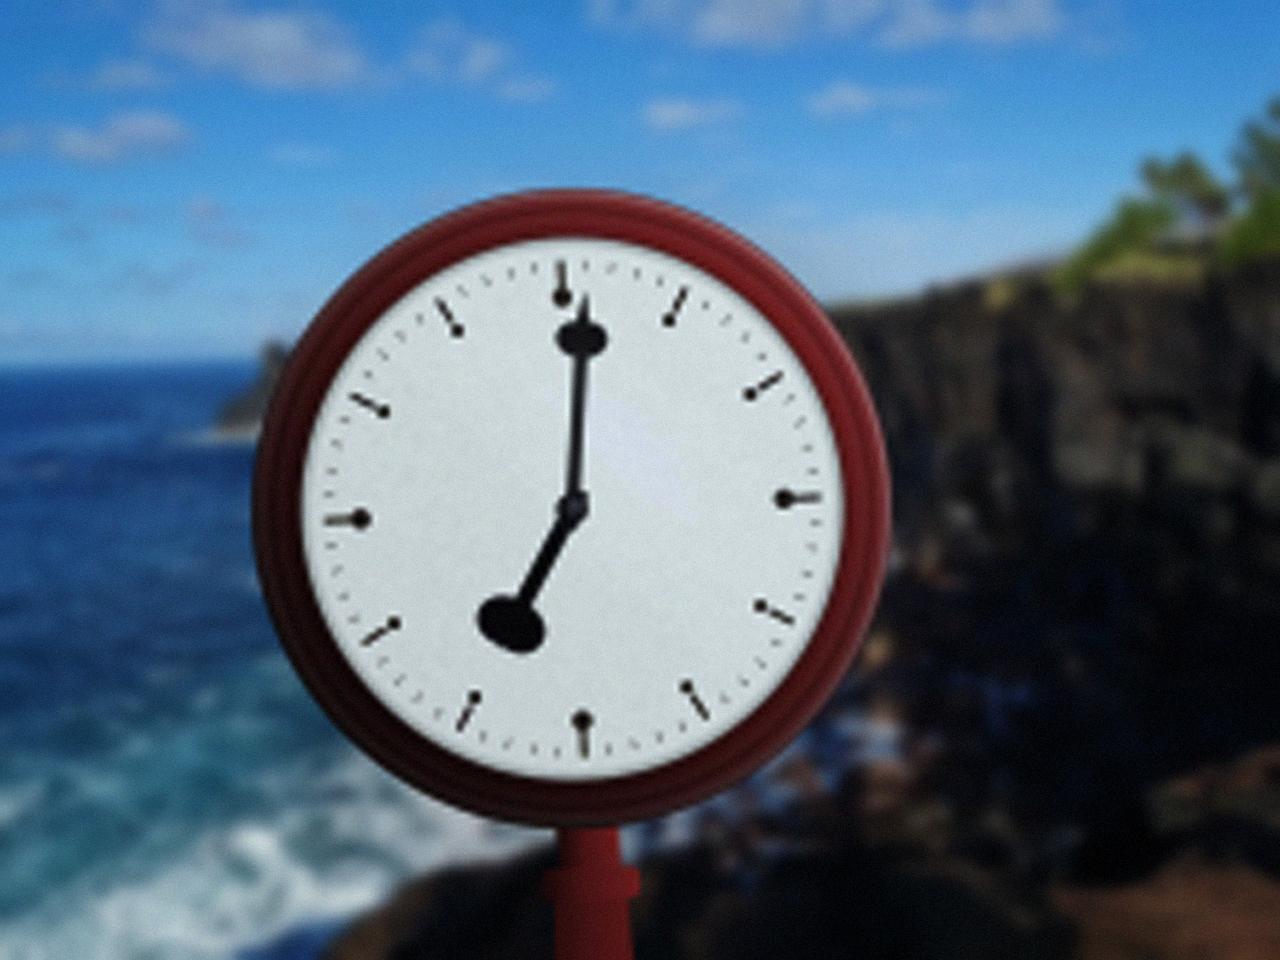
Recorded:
{"hour": 7, "minute": 1}
